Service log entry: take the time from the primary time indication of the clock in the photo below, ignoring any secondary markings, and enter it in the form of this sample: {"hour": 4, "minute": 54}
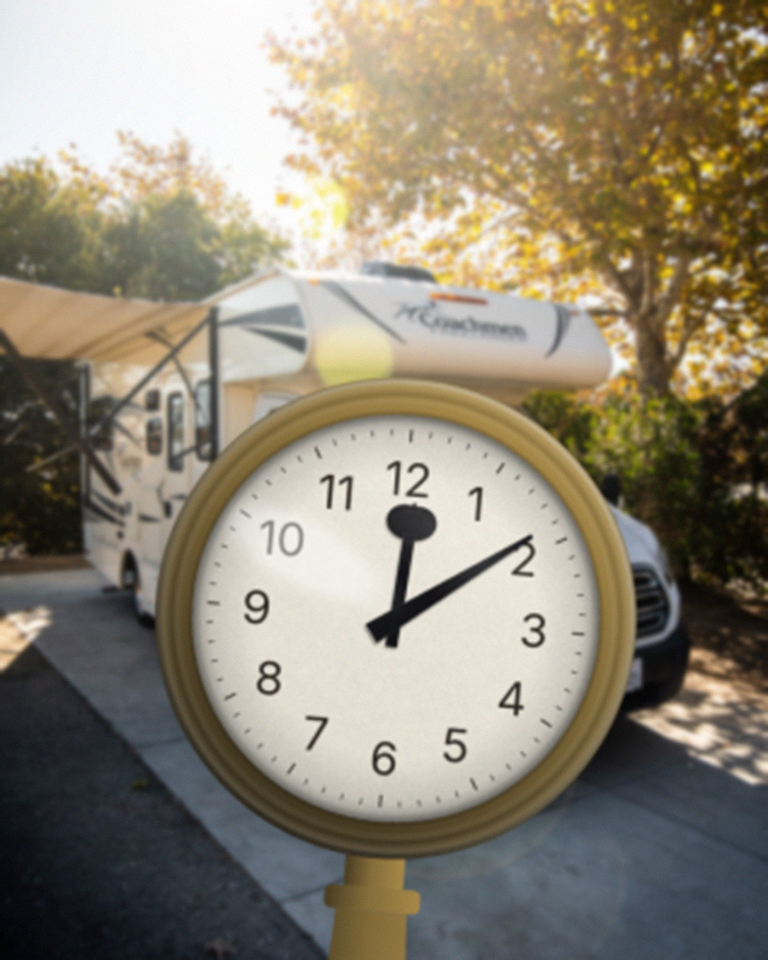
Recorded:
{"hour": 12, "minute": 9}
